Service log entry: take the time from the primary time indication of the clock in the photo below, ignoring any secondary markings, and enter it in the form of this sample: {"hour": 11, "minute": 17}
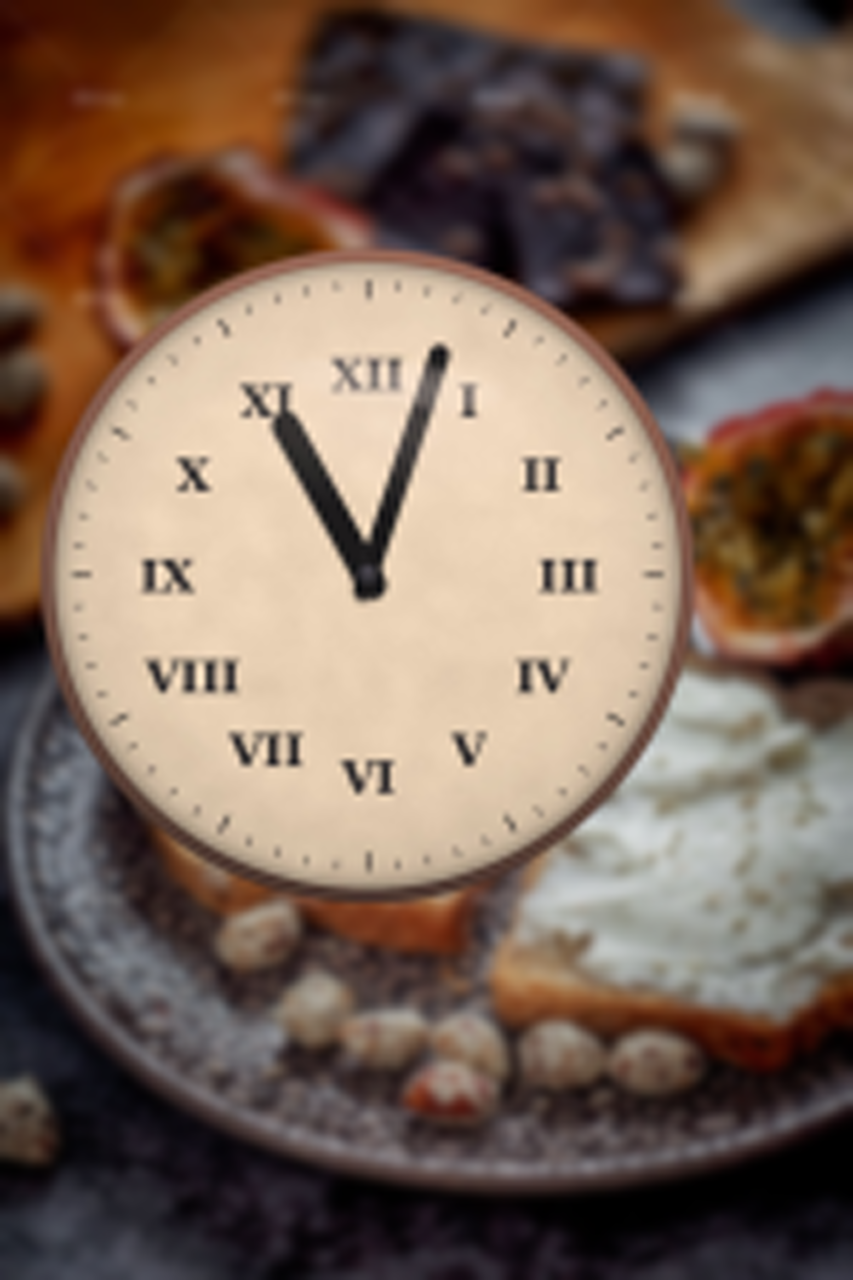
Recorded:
{"hour": 11, "minute": 3}
